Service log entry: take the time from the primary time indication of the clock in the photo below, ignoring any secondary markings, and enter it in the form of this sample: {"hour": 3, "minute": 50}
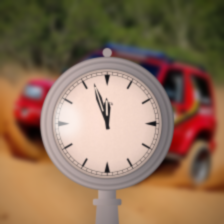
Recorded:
{"hour": 11, "minute": 57}
